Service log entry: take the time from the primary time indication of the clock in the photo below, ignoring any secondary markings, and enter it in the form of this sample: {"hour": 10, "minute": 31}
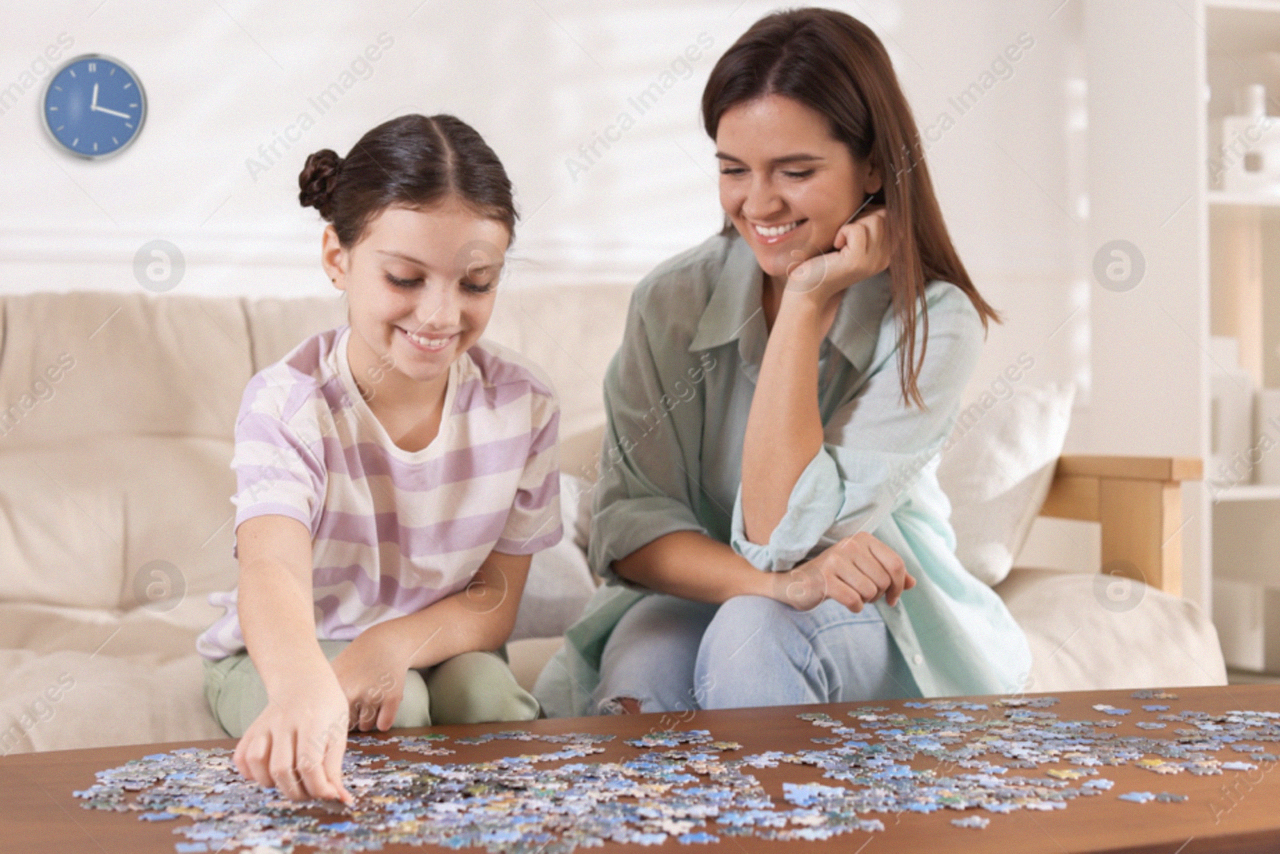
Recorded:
{"hour": 12, "minute": 18}
